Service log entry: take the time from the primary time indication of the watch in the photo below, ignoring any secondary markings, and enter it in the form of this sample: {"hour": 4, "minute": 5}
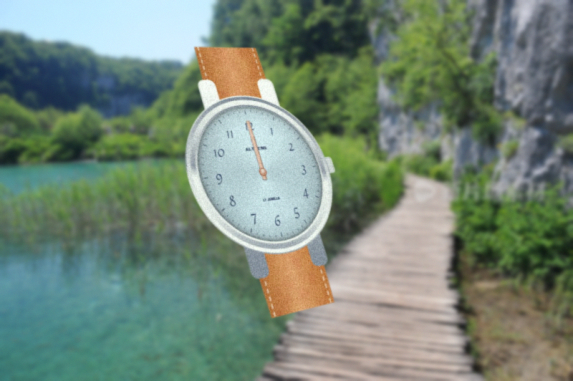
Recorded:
{"hour": 12, "minute": 0}
